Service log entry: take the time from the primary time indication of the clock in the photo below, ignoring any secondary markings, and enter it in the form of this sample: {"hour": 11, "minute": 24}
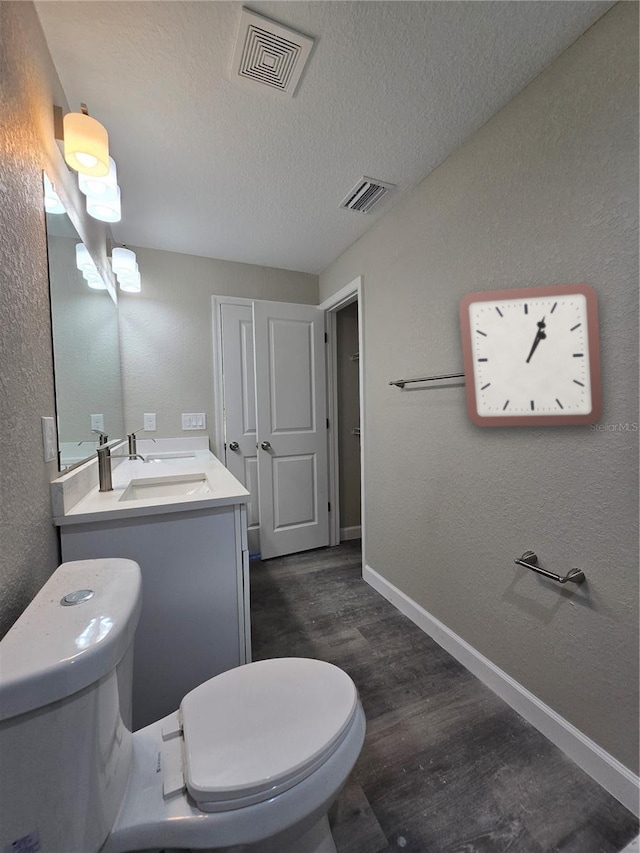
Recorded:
{"hour": 1, "minute": 4}
